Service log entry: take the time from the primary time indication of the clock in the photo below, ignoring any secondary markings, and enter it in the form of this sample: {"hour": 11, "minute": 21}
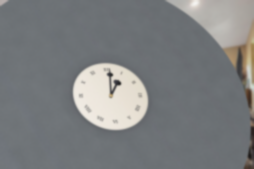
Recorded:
{"hour": 1, "minute": 1}
